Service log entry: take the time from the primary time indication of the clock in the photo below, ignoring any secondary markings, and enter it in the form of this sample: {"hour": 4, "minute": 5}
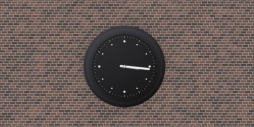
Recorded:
{"hour": 3, "minute": 16}
